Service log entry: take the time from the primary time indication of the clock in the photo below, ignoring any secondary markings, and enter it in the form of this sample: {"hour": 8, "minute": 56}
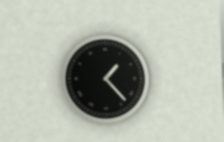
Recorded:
{"hour": 1, "minute": 23}
